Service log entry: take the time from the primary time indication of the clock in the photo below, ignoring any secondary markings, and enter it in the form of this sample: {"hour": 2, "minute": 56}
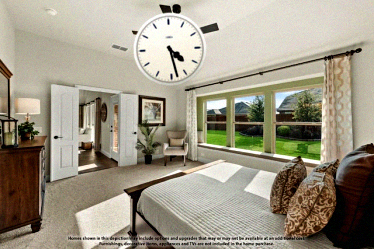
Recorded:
{"hour": 4, "minute": 28}
